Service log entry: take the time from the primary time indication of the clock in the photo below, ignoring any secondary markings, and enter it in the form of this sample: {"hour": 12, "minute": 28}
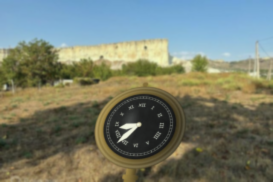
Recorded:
{"hour": 8, "minute": 37}
